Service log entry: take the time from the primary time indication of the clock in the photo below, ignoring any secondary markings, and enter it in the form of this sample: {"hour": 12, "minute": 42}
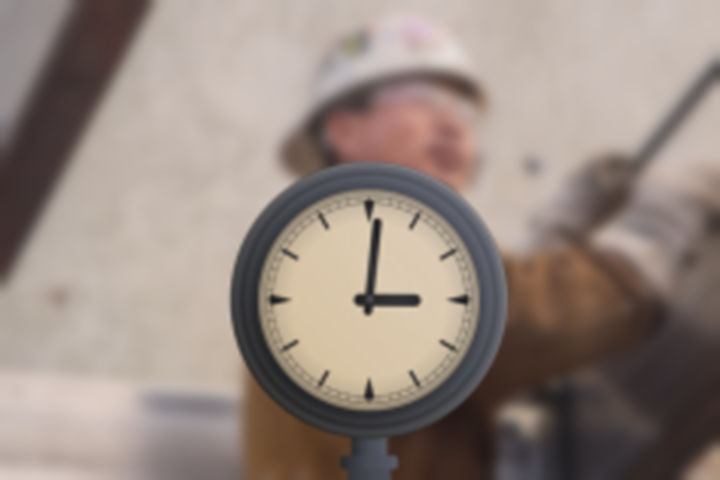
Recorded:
{"hour": 3, "minute": 1}
